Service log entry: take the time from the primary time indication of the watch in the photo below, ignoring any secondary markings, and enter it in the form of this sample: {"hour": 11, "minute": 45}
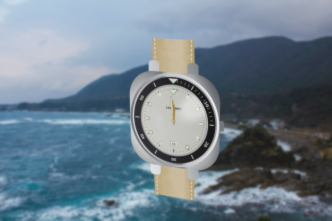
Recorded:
{"hour": 11, "minute": 59}
